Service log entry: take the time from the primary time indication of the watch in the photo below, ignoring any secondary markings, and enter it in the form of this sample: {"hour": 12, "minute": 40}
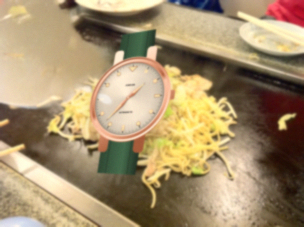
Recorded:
{"hour": 1, "minute": 37}
